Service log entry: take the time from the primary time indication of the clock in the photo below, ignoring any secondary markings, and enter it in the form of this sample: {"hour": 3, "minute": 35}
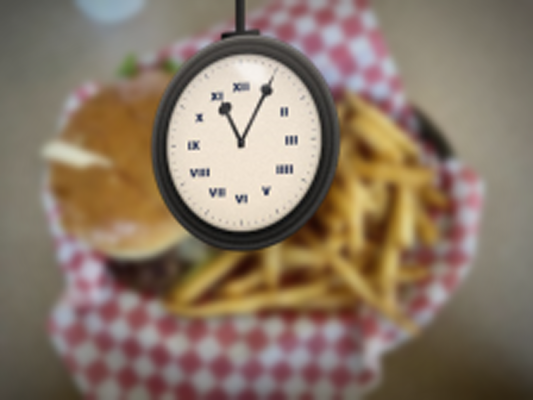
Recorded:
{"hour": 11, "minute": 5}
